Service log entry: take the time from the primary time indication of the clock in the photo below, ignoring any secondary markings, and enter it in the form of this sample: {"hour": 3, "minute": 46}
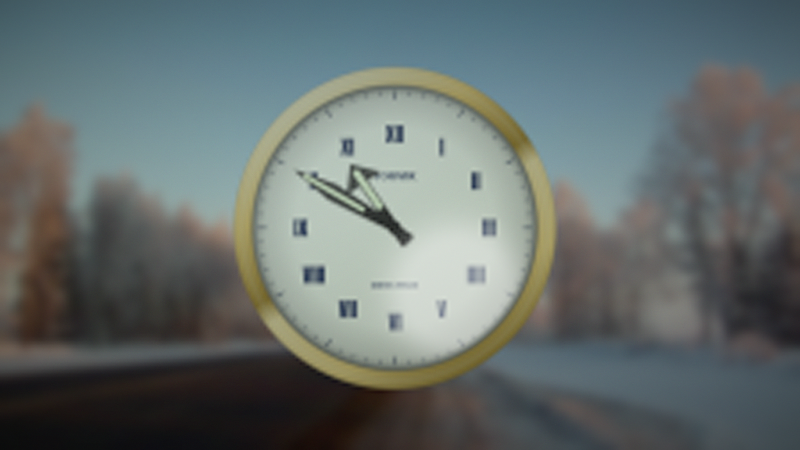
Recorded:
{"hour": 10, "minute": 50}
